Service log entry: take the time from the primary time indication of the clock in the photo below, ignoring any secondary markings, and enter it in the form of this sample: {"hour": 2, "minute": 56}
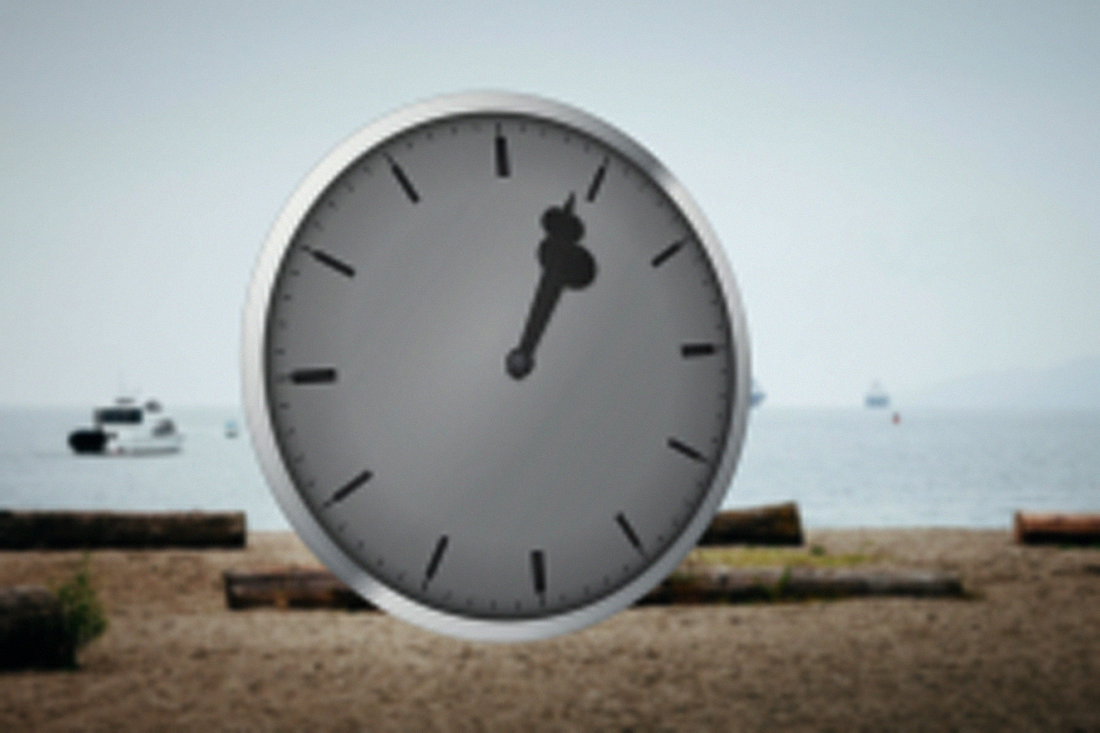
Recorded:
{"hour": 1, "minute": 4}
